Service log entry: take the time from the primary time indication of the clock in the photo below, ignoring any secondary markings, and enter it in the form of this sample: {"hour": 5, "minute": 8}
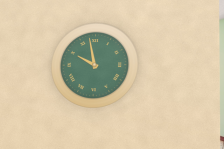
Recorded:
{"hour": 9, "minute": 58}
